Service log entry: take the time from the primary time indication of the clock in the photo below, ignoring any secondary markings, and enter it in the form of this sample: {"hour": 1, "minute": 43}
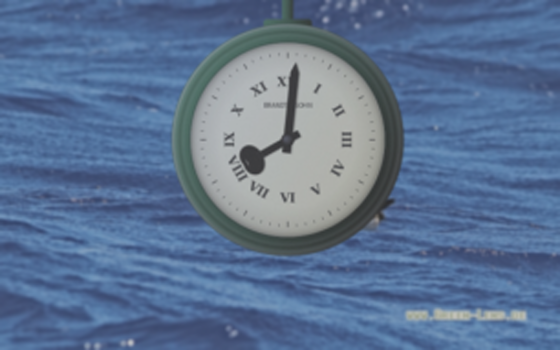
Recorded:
{"hour": 8, "minute": 1}
